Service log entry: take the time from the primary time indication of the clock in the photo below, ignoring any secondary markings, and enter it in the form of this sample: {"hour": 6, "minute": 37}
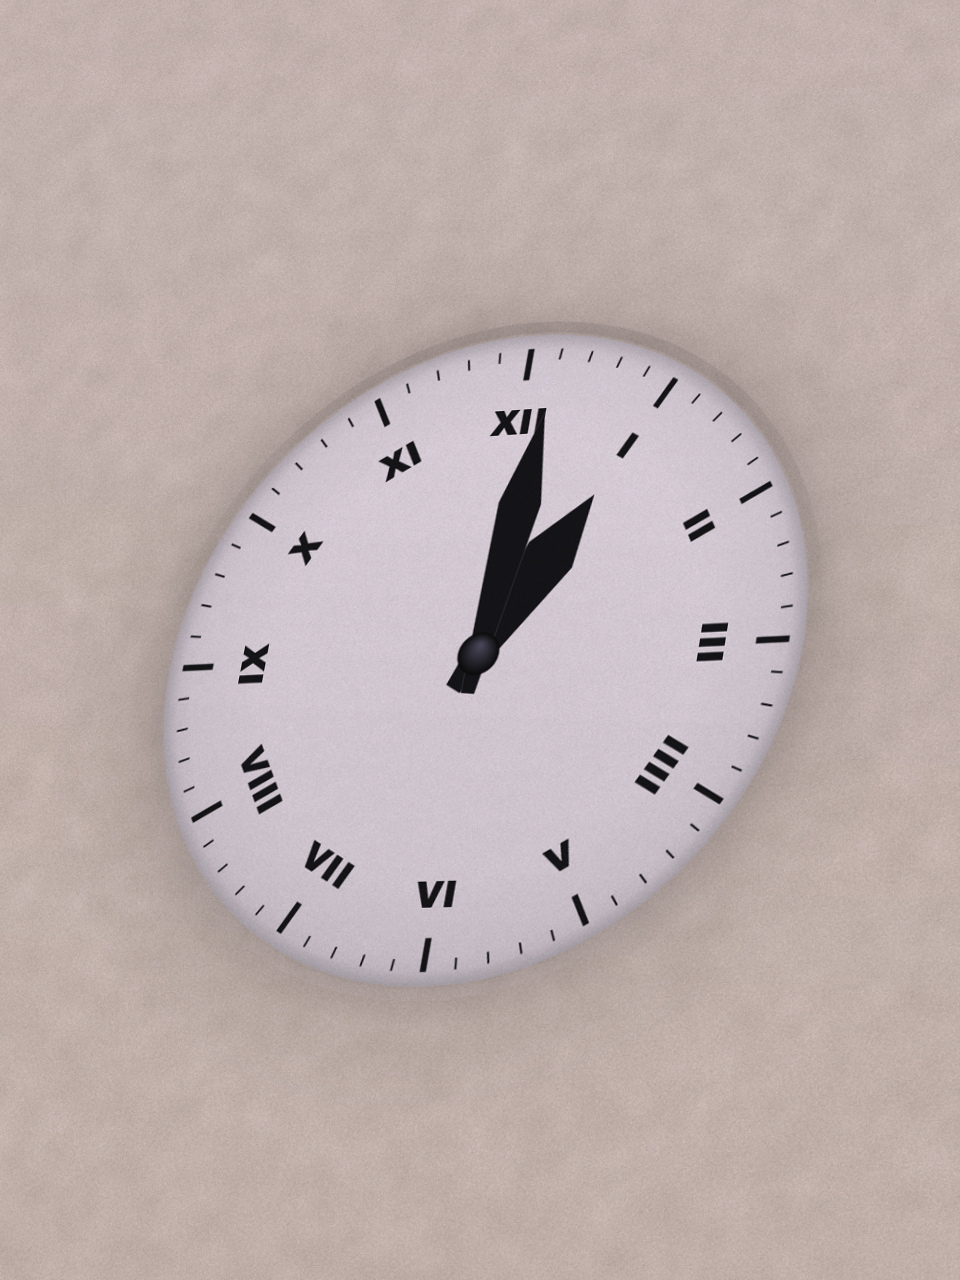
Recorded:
{"hour": 1, "minute": 1}
